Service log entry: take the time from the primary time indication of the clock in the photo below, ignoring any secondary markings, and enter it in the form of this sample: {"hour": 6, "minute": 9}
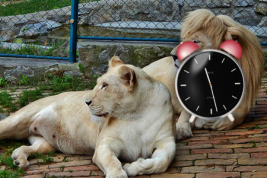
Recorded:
{"hour": 11, "minute": 28}
